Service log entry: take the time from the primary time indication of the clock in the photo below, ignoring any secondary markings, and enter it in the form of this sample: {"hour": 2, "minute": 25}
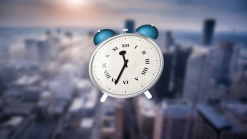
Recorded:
{"hour": 11, "minute": 34}
